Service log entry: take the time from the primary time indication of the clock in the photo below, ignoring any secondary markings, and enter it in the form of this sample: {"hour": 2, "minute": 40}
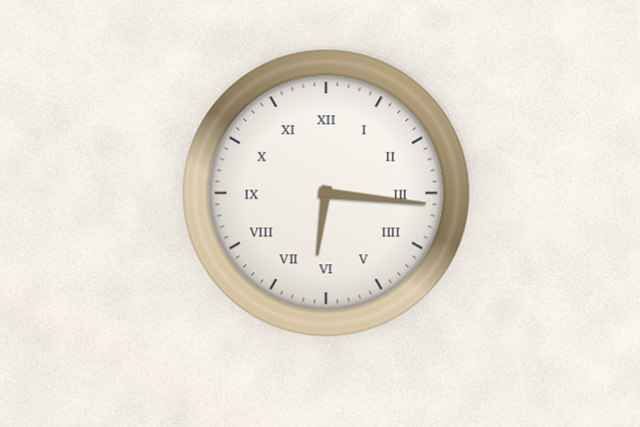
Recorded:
{"hour": 6, "minute": 16}
